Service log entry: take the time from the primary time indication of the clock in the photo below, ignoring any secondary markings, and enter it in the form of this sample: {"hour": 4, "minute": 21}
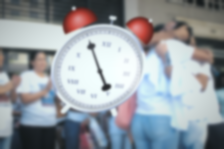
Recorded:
{"hour": 4, "minute": 55}
